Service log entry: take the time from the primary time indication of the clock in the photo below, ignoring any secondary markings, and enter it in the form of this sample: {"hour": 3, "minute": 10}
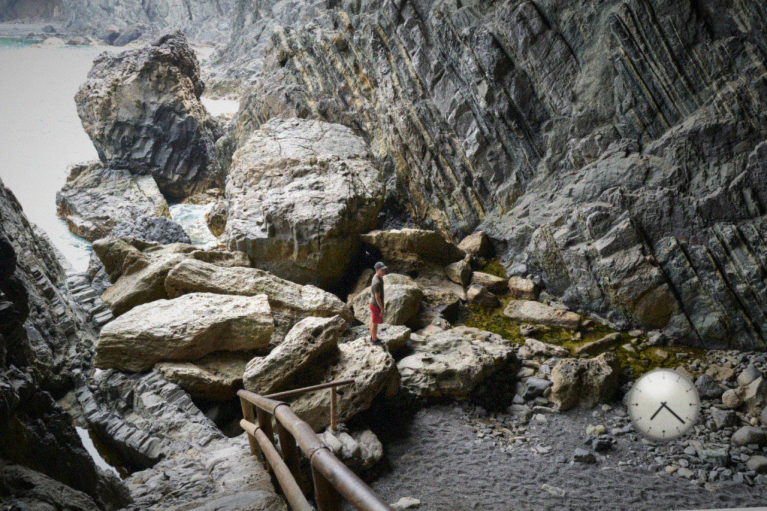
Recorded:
{"hour": 7, "minute": 22}
